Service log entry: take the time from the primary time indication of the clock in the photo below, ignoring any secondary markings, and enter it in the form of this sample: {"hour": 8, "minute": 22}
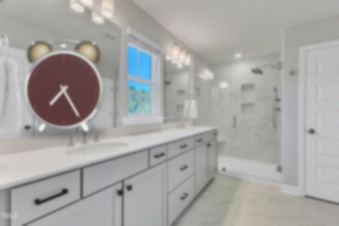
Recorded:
{"hour": 7, "minute": 25}
